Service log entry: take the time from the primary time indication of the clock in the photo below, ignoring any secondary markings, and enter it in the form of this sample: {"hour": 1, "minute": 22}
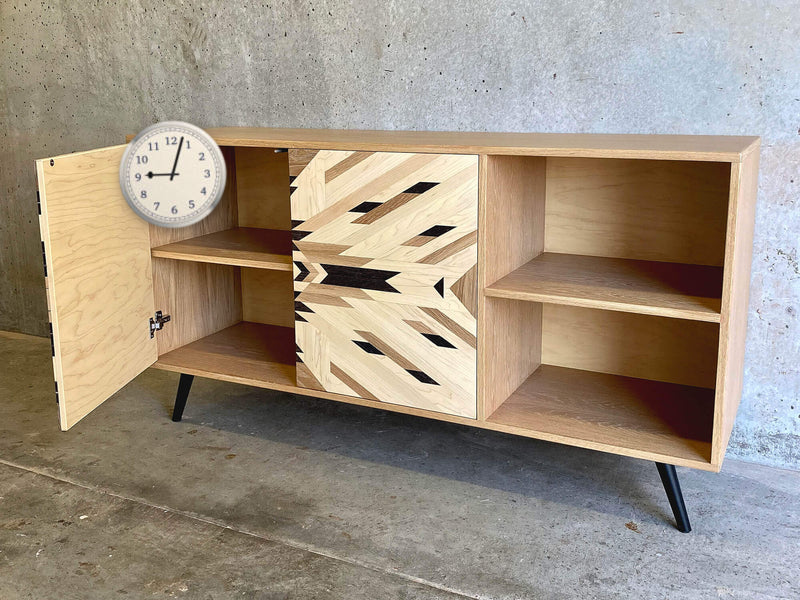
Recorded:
{"hour": 9, "minute": 3}
